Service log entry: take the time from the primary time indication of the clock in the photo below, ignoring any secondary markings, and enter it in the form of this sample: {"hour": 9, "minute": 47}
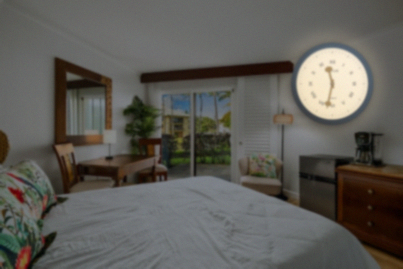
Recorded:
{"hour": 11, "minute": 32}
